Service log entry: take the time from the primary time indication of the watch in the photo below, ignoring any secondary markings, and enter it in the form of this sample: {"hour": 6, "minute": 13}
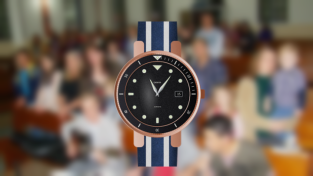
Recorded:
{"hour": 11, "minute": 6}
